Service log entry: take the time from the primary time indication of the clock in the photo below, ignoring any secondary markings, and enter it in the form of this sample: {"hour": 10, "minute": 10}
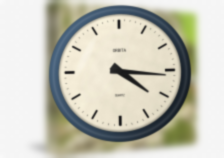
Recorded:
{"hour": 4, "minute": 16}
